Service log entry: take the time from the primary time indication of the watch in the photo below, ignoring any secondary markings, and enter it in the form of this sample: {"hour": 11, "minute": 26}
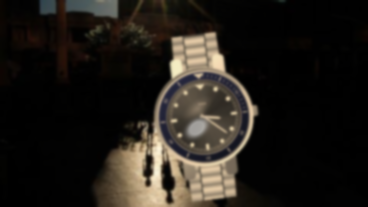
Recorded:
{"hour": 3, "minute": 22}
